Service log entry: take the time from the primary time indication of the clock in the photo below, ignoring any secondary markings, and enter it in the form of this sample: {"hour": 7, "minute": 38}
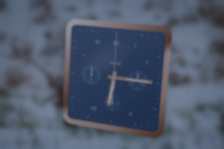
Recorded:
{"hour": 6, "minute": 15}
